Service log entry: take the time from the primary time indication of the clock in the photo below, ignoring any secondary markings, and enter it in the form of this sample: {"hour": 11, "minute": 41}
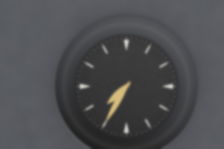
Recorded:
{"hour": 7, "minute": 35}
